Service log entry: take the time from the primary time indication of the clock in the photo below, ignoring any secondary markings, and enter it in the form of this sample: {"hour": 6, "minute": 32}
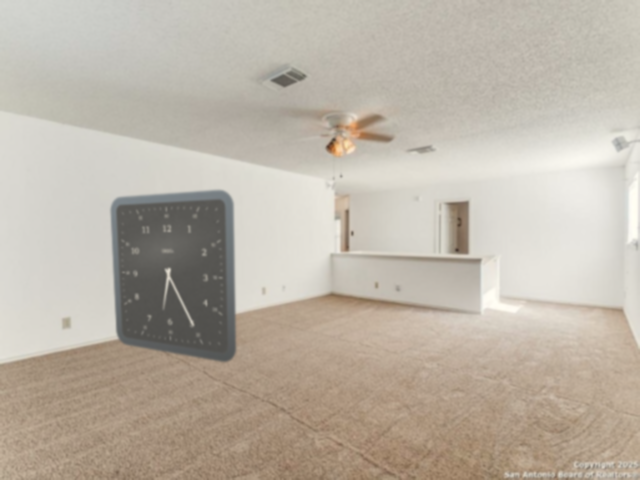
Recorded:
{"hour": 6, "minute": 25}
